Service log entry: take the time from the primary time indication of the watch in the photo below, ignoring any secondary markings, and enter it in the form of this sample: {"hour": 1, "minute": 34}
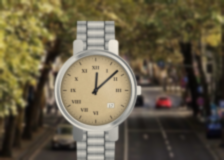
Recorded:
{"hour": 12, "minute": 8}
